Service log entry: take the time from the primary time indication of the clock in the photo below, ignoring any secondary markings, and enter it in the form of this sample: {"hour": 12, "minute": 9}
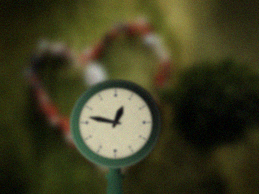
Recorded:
{"hour": 12, "minute": 47}
